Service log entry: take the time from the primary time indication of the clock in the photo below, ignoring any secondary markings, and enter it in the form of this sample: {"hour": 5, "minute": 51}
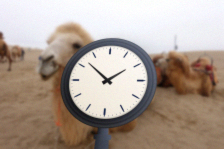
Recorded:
{"hour": 1, "minute": 52}
